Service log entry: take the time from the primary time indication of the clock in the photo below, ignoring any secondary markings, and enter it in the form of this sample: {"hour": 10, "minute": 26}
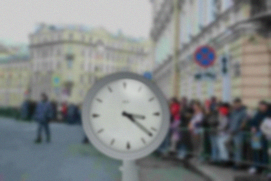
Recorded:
{"hour": 3, "minute": 22}
